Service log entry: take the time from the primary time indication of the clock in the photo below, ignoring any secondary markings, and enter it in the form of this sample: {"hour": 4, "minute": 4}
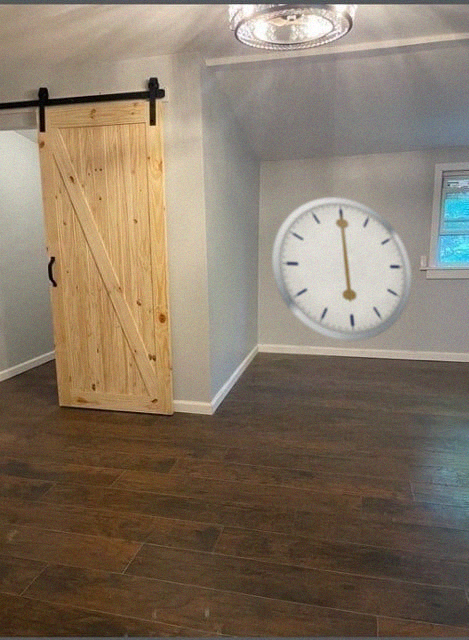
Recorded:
{"hour": 6, "minute": 0}
